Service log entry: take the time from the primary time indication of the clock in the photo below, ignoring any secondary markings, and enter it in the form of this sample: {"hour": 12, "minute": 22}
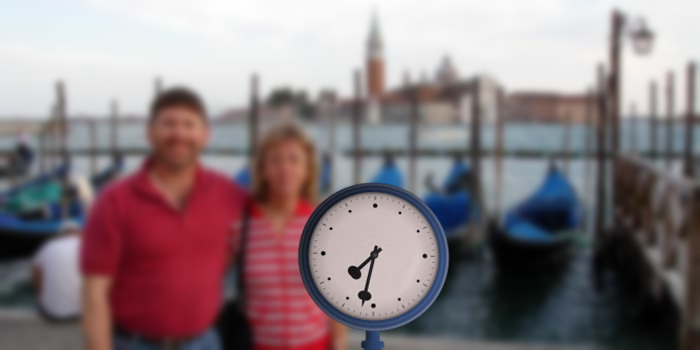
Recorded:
{"hour": 7, "minute": 32}
